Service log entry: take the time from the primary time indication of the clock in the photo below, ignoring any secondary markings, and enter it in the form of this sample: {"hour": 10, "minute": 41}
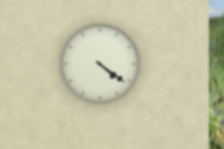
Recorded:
{"hour": 4, "minute": 21}
